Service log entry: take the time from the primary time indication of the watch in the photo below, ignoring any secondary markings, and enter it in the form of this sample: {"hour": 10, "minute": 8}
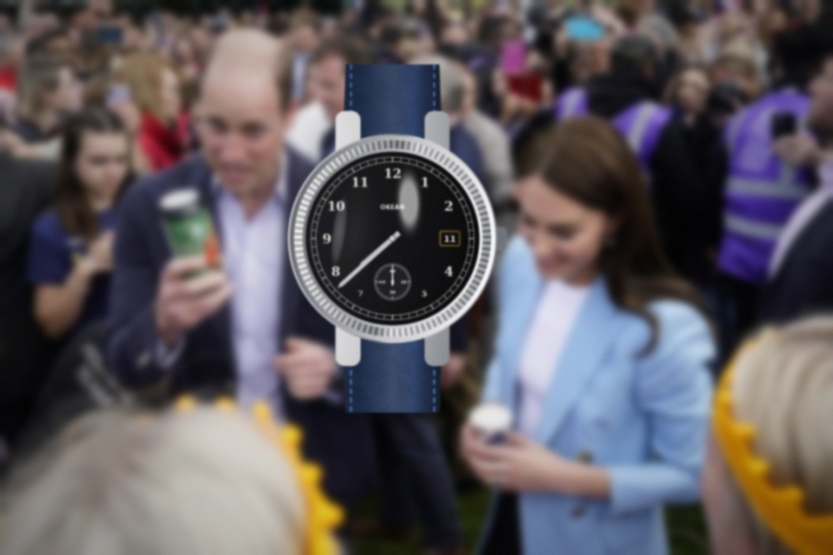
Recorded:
{"hour": 7, "minute": 38}
